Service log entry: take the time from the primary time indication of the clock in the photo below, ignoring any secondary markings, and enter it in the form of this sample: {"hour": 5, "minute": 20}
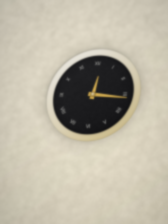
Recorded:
{"hour": 12, "minute": 16}
